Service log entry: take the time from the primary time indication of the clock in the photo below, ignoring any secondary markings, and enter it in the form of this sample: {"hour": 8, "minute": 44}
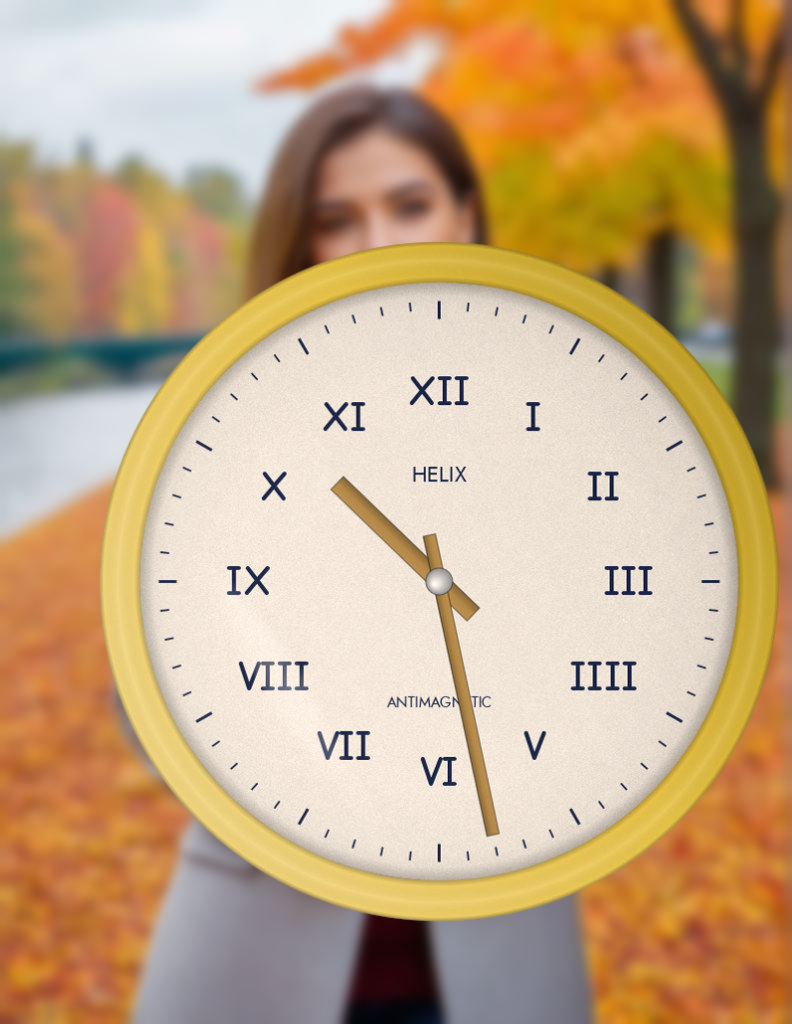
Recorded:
{"hour": 10, "minute": 28}
